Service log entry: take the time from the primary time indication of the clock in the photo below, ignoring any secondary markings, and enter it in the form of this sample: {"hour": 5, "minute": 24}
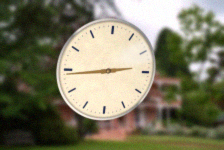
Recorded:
{"hour": 2, "minute": 44}
